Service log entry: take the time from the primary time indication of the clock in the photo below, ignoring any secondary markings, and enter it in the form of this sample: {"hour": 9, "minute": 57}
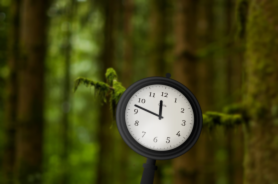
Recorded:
{"hour": 11, "minute": 47}
